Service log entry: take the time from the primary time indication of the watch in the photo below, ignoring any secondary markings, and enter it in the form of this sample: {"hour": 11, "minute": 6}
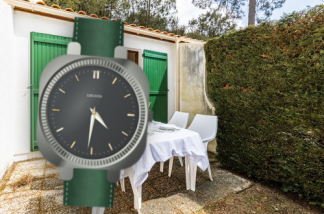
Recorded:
{"hour": 4, "minute": 31}
